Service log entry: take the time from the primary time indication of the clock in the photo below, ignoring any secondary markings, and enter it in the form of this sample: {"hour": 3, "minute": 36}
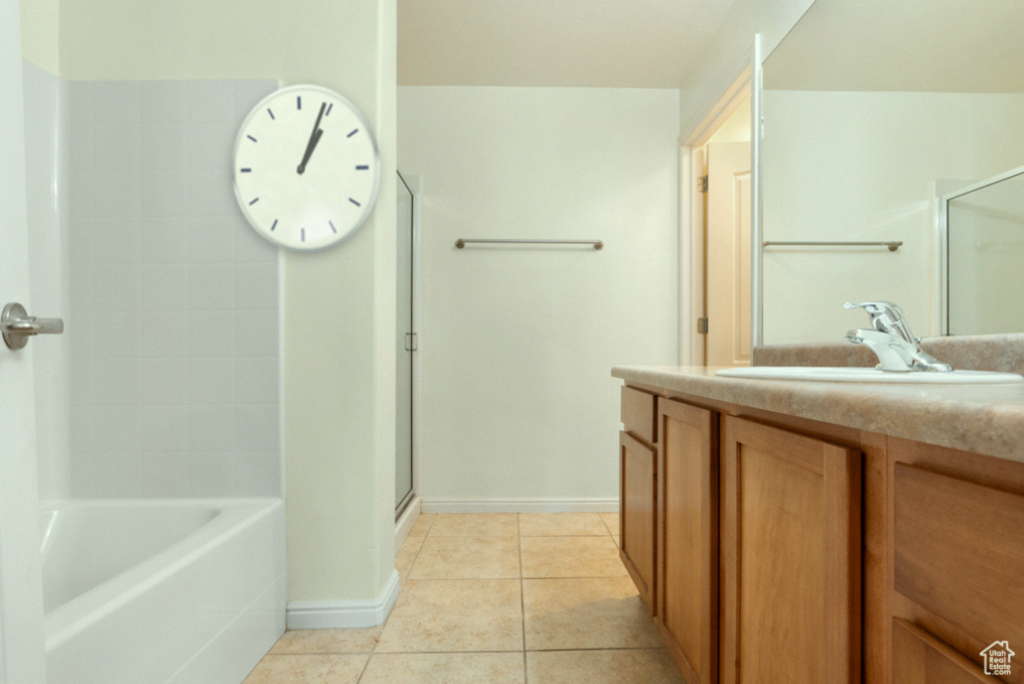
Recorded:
{"hour": 1, "minute": 4}
